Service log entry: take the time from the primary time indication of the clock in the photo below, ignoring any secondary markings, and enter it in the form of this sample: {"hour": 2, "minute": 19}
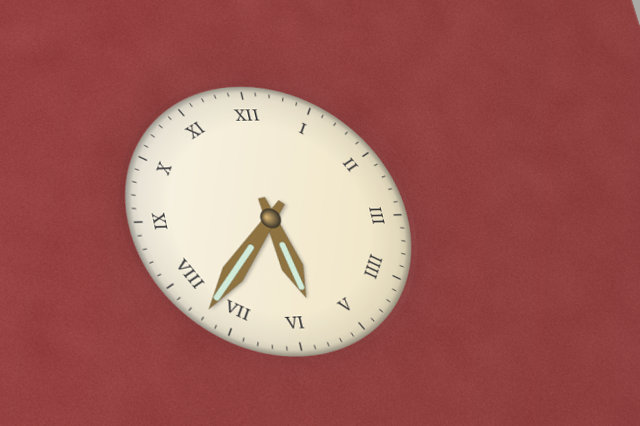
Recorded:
{"hour": 5, "minute": 37}
